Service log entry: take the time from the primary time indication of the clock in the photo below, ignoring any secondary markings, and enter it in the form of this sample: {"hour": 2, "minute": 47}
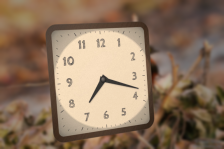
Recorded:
{"hour": 7, "minute": 18}
